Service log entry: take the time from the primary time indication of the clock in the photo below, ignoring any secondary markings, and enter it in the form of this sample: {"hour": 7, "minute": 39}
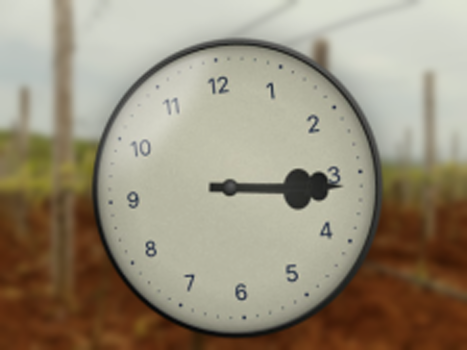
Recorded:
{"hour": 3, "minute": 16}
